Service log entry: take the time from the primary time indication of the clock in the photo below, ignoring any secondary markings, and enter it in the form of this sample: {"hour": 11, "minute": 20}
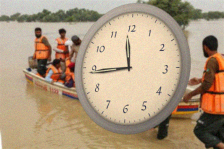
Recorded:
{"hour": 11, "minute": 44}
